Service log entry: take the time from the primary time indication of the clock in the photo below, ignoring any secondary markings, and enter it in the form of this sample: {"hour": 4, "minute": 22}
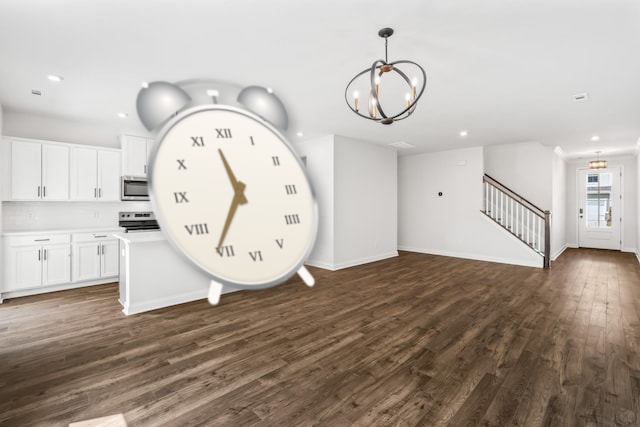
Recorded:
{"hour": 11, "minute": 36}
